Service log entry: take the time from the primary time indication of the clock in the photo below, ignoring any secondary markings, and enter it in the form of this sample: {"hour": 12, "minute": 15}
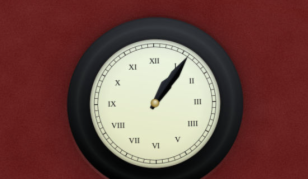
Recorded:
{"hour": 1, "minute": 6}
